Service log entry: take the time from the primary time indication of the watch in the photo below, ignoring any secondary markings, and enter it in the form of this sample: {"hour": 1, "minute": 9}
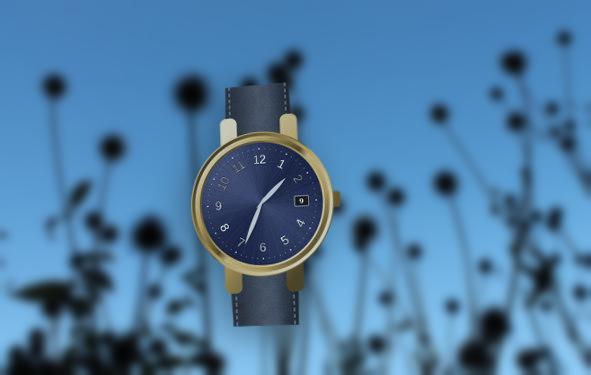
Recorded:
{"hour": 1, "minute": 34}
